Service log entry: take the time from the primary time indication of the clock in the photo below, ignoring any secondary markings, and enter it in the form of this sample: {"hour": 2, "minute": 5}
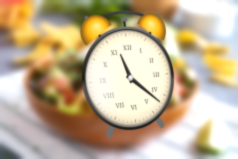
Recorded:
{"hour": 11, "minute": 22}
